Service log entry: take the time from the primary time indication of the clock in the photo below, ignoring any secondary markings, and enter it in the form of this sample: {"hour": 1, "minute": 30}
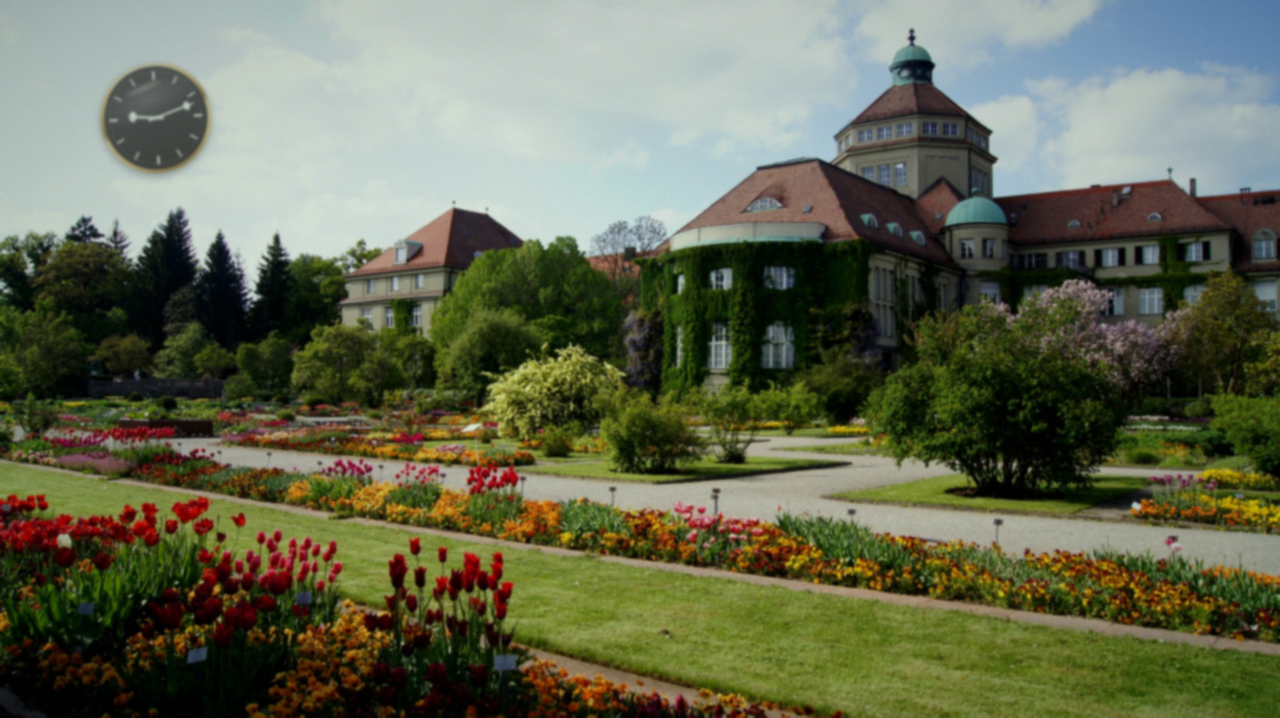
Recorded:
{"hour": 9, "minute": 12}
